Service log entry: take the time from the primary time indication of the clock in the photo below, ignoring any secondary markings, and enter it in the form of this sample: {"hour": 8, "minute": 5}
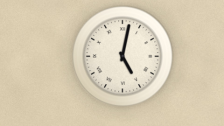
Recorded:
{"hour": 5, "minute": 2}
